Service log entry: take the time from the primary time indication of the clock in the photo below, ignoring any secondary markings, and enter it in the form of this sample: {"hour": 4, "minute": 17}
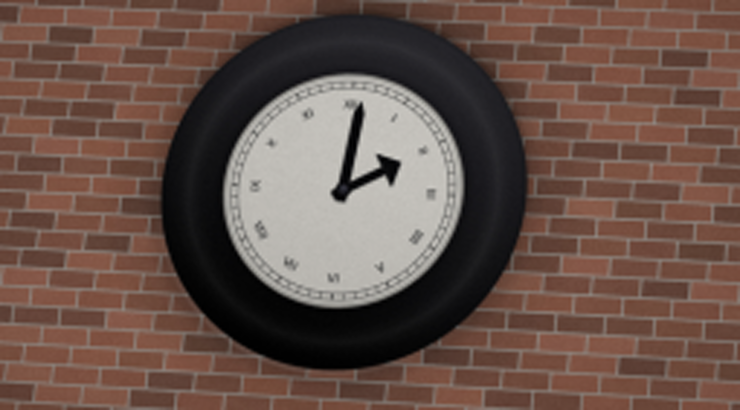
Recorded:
{"hour": 2, "minute": 1}
